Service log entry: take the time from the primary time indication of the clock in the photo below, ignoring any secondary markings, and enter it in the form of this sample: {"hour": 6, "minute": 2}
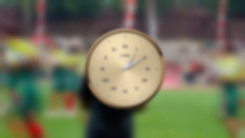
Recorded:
{"hour": 1, "minute": 10}
